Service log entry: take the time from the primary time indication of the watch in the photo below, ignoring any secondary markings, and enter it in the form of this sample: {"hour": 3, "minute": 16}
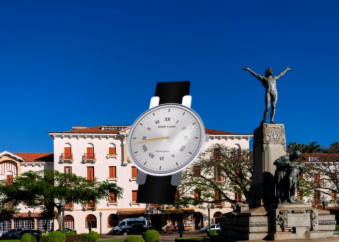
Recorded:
{"hour": 8, "minute": 43}
